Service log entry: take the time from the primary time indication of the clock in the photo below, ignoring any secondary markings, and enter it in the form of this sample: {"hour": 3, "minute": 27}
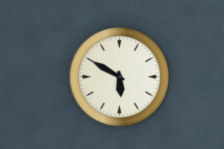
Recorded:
{"hour": 5, "minute": 50}
